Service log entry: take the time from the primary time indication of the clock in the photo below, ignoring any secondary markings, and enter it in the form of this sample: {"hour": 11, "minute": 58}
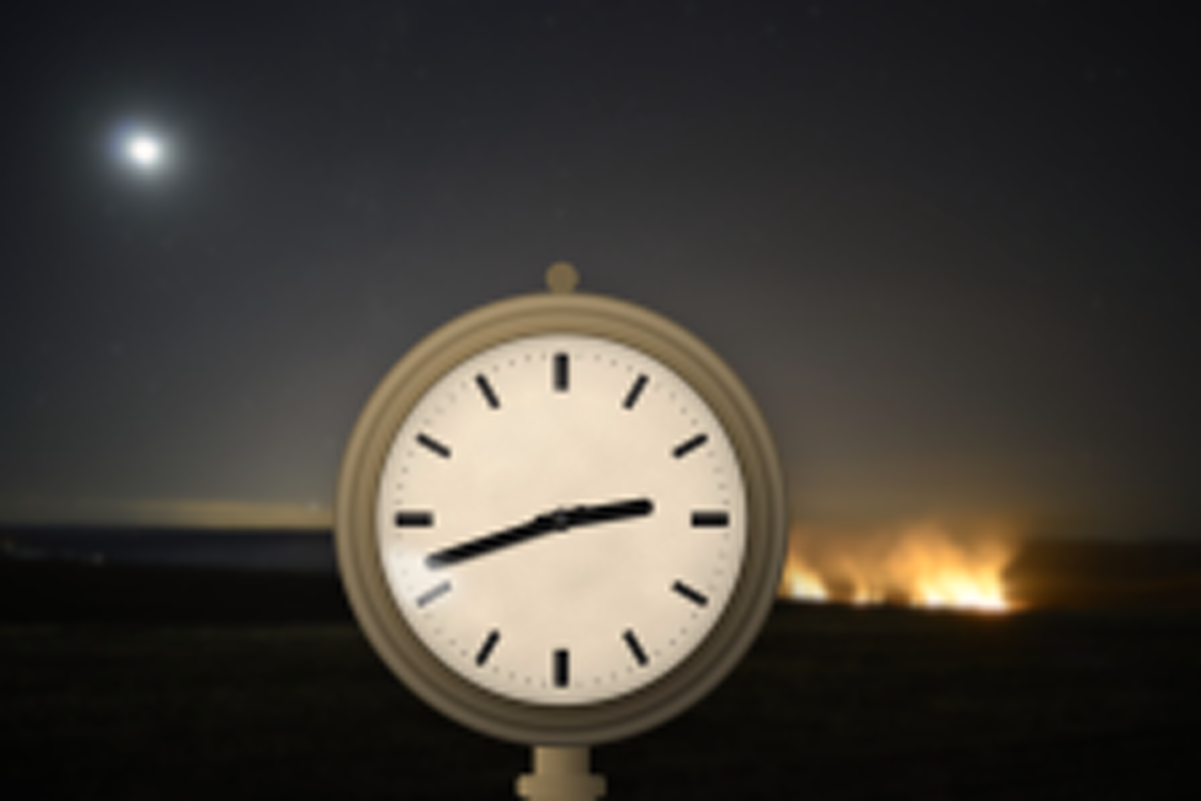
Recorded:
{"hour": 2, "minute": 42}
